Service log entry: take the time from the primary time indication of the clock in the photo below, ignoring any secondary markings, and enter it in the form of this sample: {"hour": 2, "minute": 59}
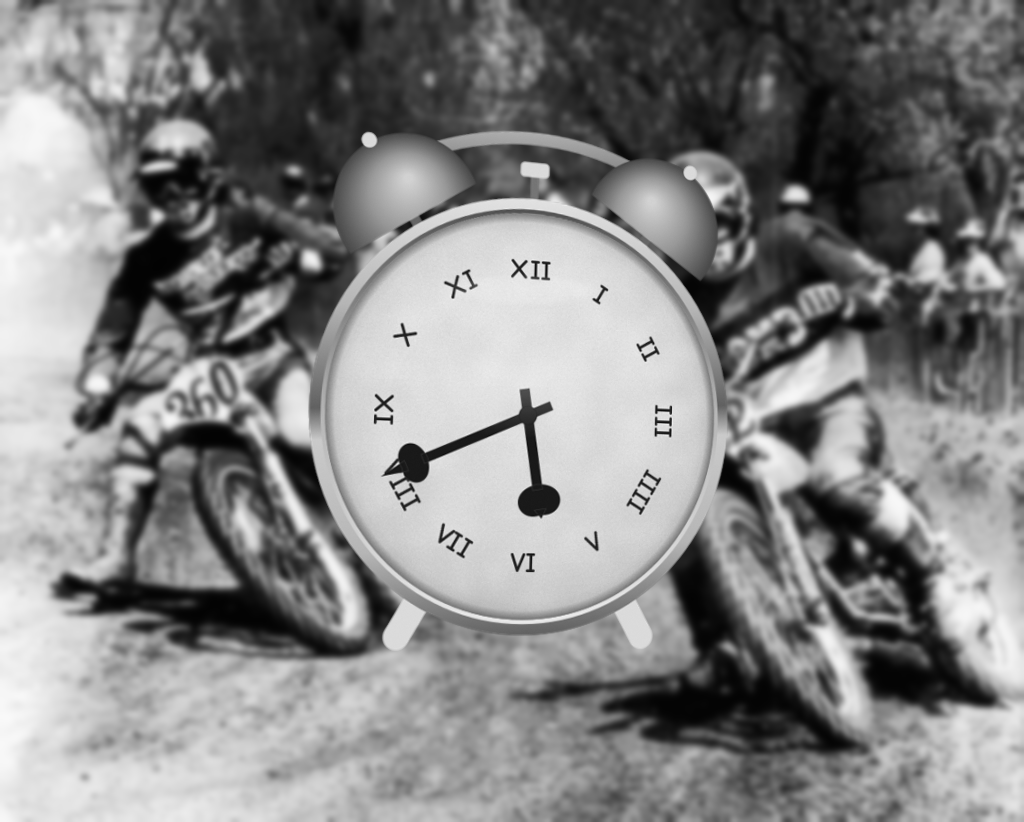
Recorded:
{"hour": 5, "minute": 41}
